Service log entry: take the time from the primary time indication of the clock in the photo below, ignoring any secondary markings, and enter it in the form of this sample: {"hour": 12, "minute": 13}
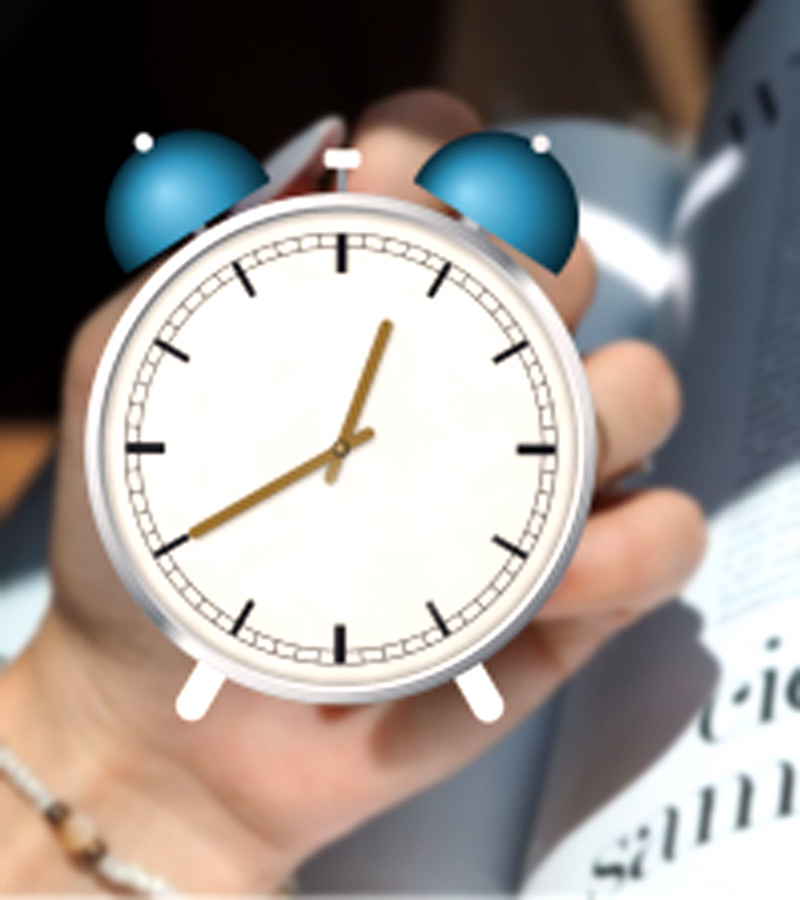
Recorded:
{"hour": 12, "minute": 40}
